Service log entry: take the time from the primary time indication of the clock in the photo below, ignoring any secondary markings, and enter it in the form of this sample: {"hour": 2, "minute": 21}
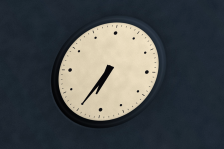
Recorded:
{"hour": 6, "minute": 35}
